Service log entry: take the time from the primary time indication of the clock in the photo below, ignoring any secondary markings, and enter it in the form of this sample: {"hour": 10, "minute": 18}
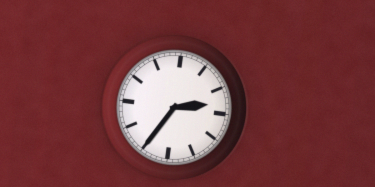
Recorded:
{"hour": 2, "minute": 35}
